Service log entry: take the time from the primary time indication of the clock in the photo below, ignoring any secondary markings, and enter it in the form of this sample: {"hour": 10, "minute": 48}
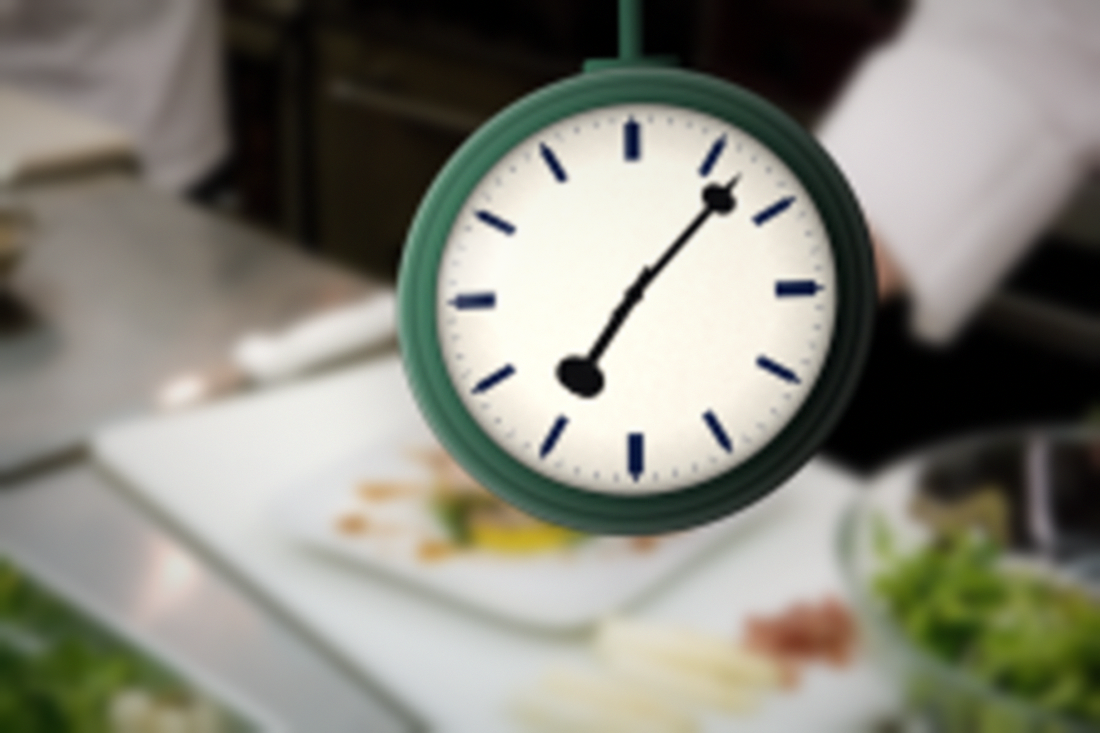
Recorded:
{"hour": 7, "minute": 7}
